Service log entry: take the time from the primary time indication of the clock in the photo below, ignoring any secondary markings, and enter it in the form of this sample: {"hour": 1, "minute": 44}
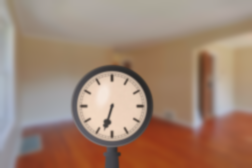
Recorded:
{"hour": 6, "minute": 33}
